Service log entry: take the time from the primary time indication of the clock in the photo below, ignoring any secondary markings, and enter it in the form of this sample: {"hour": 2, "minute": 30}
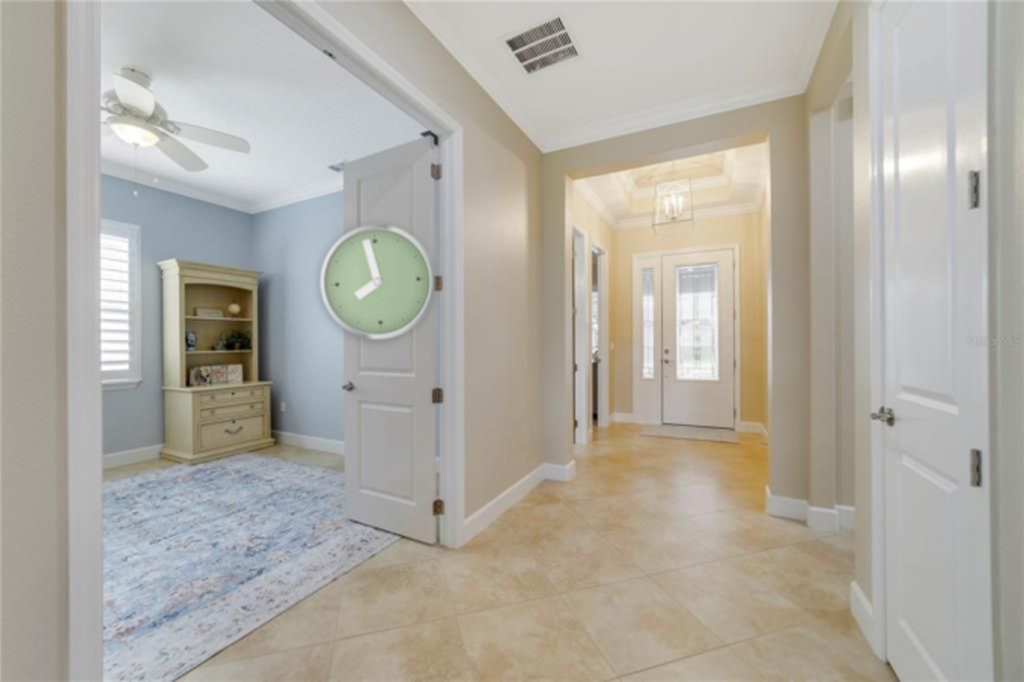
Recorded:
{"hour": 7, "minute": 58}
